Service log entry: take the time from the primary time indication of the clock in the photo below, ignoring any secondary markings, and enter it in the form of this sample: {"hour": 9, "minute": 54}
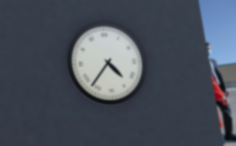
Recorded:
{"hour": 4, "minute": 37}
